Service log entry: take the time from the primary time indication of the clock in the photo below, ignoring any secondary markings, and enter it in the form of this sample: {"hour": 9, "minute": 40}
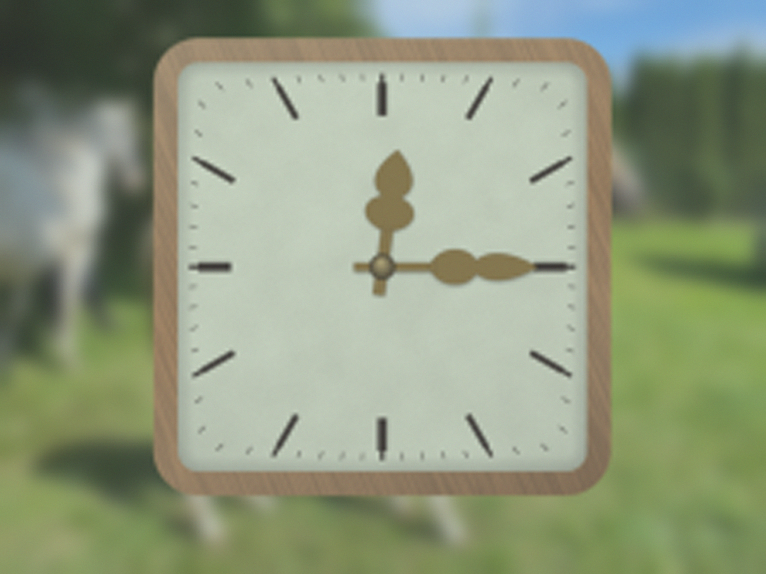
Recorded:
{"hour": 12, "minute": 15}
